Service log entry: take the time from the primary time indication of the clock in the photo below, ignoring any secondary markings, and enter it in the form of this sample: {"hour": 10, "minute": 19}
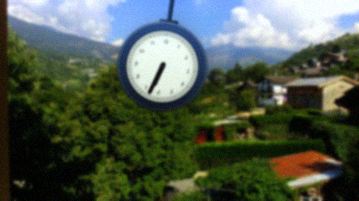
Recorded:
{"hour": 6, "minute": 33}
